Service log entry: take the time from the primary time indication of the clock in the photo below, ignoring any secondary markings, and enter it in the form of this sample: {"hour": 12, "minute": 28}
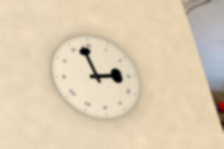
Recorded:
{"hour": 2, "minute": 58}
